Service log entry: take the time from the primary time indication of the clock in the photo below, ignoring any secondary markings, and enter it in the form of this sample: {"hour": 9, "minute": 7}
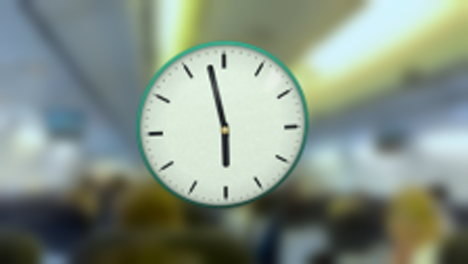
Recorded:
{"hour": 5, "minute": 58}
